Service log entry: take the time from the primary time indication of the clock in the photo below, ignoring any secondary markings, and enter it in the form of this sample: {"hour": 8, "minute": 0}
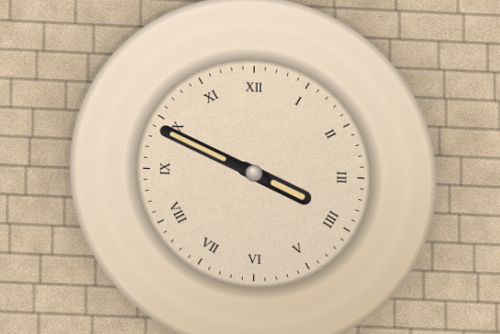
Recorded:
{"hour": 3, "minute": 49}
